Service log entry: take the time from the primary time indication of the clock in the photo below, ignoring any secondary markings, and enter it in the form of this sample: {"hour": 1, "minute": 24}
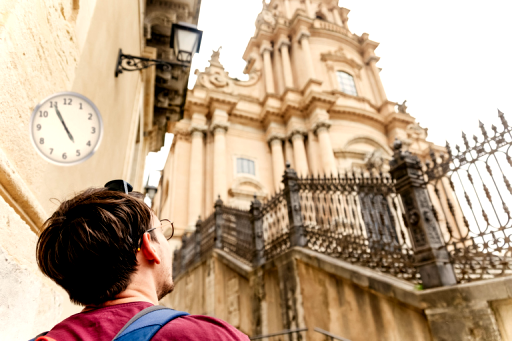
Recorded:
{"hour": 4, "minute": 55}
